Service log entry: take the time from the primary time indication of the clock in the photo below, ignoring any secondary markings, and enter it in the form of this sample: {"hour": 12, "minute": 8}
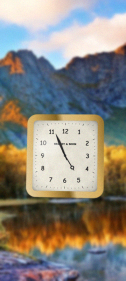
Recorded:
{"hour": 4, "minute": 56}
